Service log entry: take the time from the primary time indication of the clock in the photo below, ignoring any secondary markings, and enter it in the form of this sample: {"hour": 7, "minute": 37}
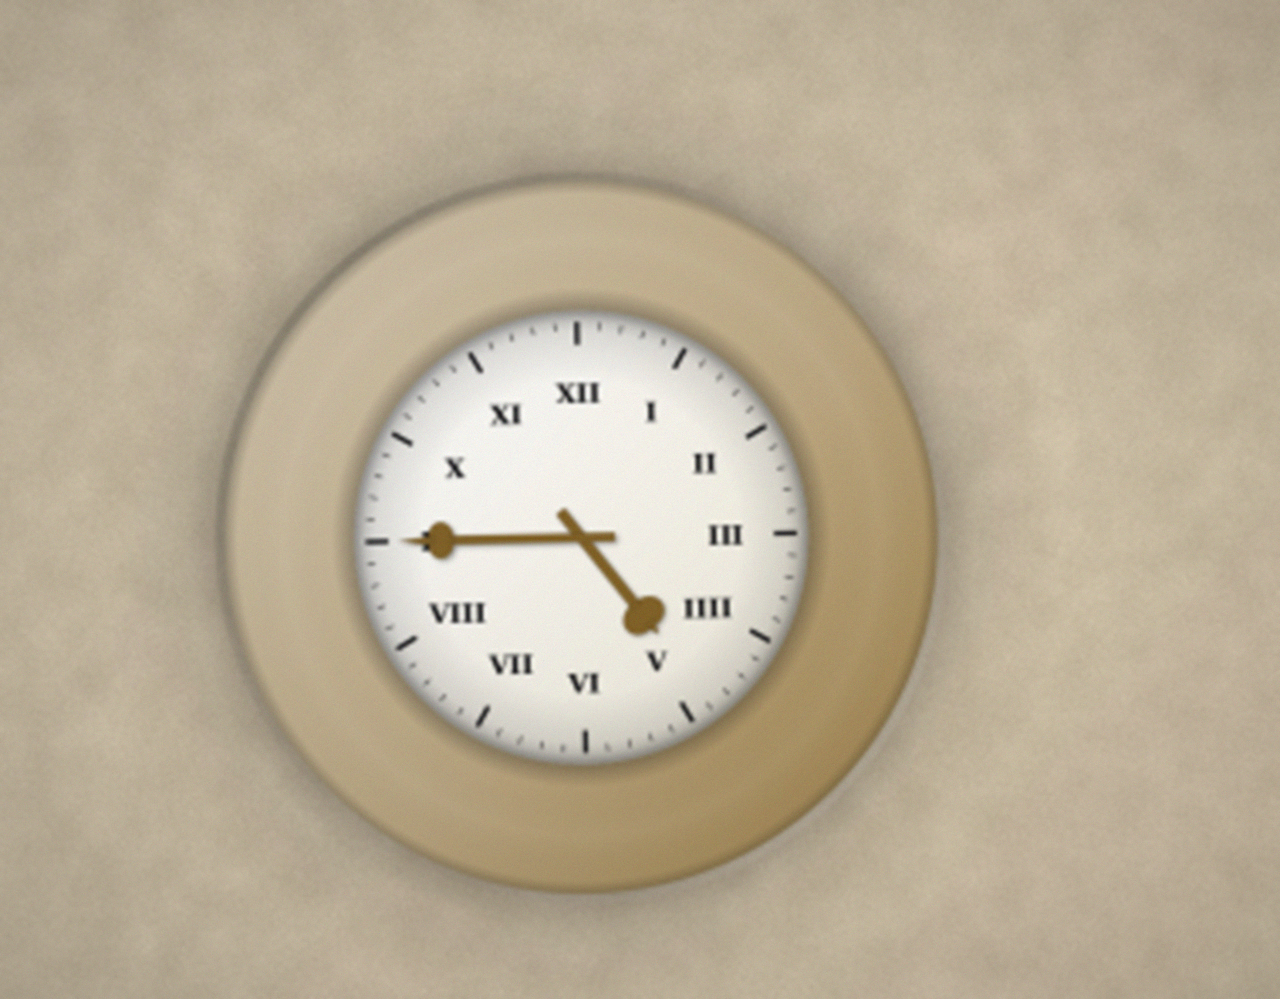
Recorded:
{"hour": 4, "minute": 45}
